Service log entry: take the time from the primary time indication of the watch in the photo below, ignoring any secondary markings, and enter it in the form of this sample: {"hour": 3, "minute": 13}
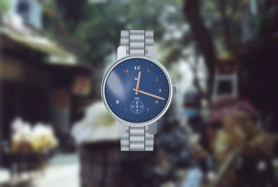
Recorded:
{"hour": 12, "minute": 18}
